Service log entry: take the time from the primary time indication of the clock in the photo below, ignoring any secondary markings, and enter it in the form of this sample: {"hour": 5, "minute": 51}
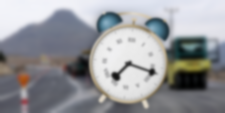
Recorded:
{"hour": 7, "minute": 17}
